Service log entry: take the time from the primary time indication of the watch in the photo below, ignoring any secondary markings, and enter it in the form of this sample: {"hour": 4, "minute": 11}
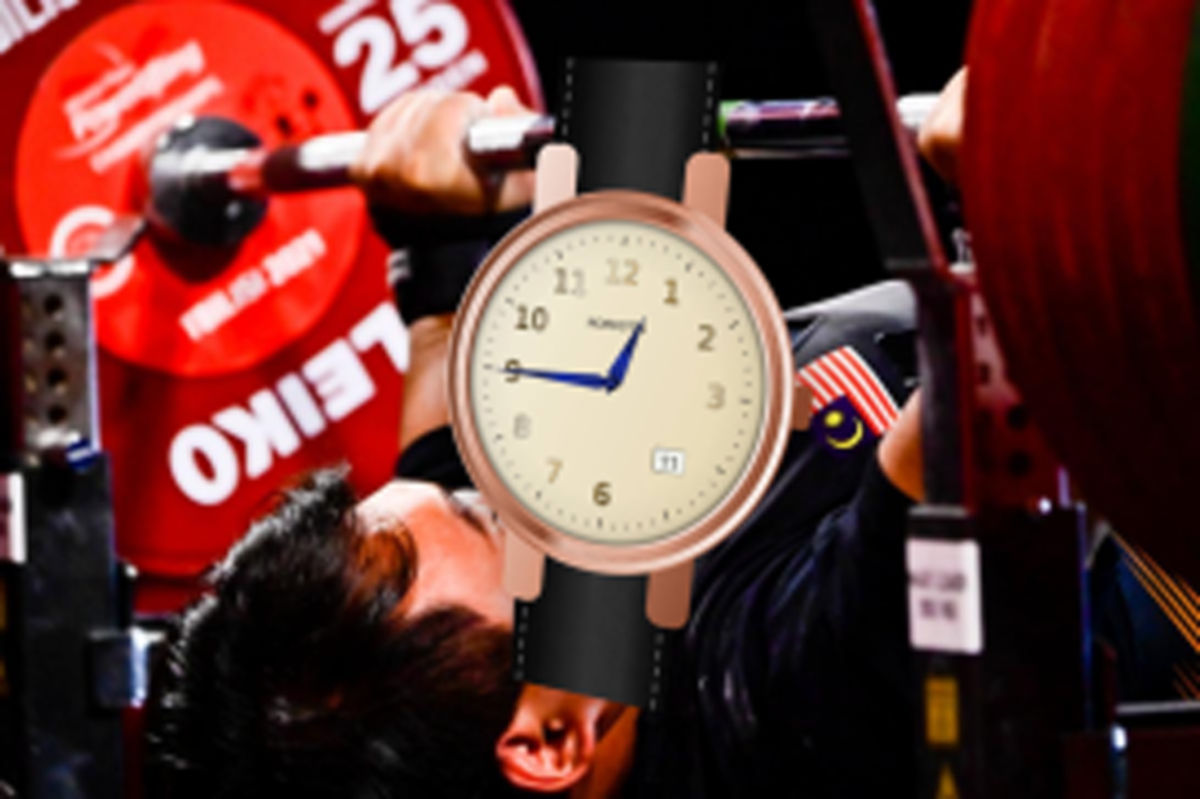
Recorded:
{"hour": 12, "minute": 45}
